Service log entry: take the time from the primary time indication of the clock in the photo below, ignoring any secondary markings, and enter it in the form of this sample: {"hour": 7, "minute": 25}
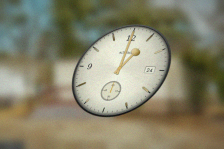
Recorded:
{"hour": 1, "minute": 0}
